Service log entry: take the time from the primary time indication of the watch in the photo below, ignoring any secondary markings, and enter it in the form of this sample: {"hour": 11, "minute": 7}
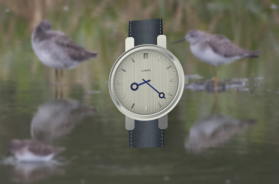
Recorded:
{"hour": 8, "minute": 22}
